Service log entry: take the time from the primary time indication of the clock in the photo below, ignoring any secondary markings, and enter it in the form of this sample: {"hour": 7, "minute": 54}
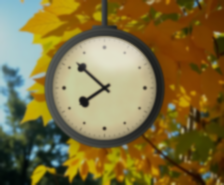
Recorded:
{"hour": 7, "minute": 52}
